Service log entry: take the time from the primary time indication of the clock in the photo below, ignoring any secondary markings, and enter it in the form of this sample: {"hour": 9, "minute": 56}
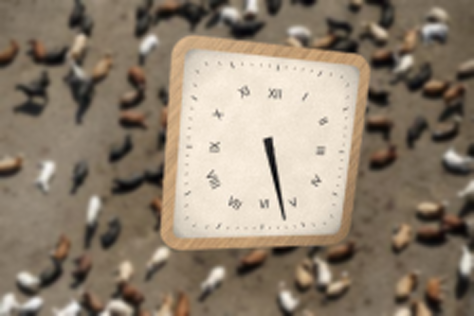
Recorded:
{"hour": 5, "minute": 27}
